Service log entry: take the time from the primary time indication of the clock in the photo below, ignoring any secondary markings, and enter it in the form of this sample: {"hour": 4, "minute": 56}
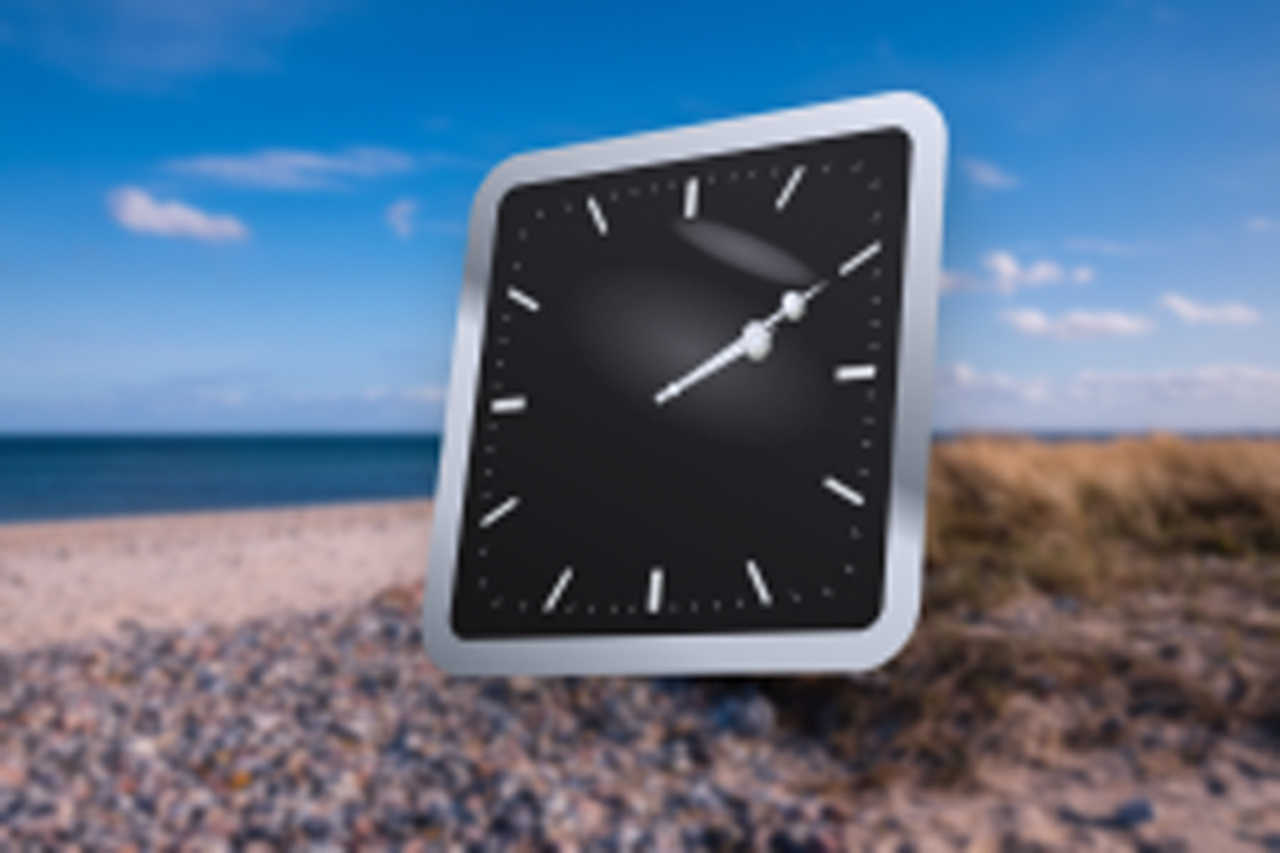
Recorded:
{"hour": 2, "minute": 10}
